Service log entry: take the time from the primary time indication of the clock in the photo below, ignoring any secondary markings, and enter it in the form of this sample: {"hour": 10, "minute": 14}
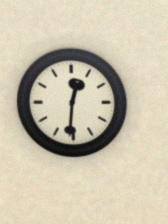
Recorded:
{"hour": 12, "minute": 31}
